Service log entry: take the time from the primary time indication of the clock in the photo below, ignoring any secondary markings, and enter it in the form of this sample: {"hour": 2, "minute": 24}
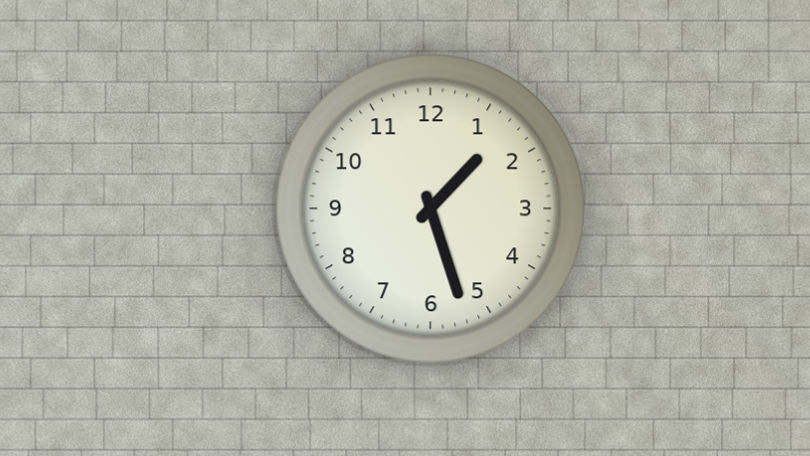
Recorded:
{"hour": 1, "minute": 27}
